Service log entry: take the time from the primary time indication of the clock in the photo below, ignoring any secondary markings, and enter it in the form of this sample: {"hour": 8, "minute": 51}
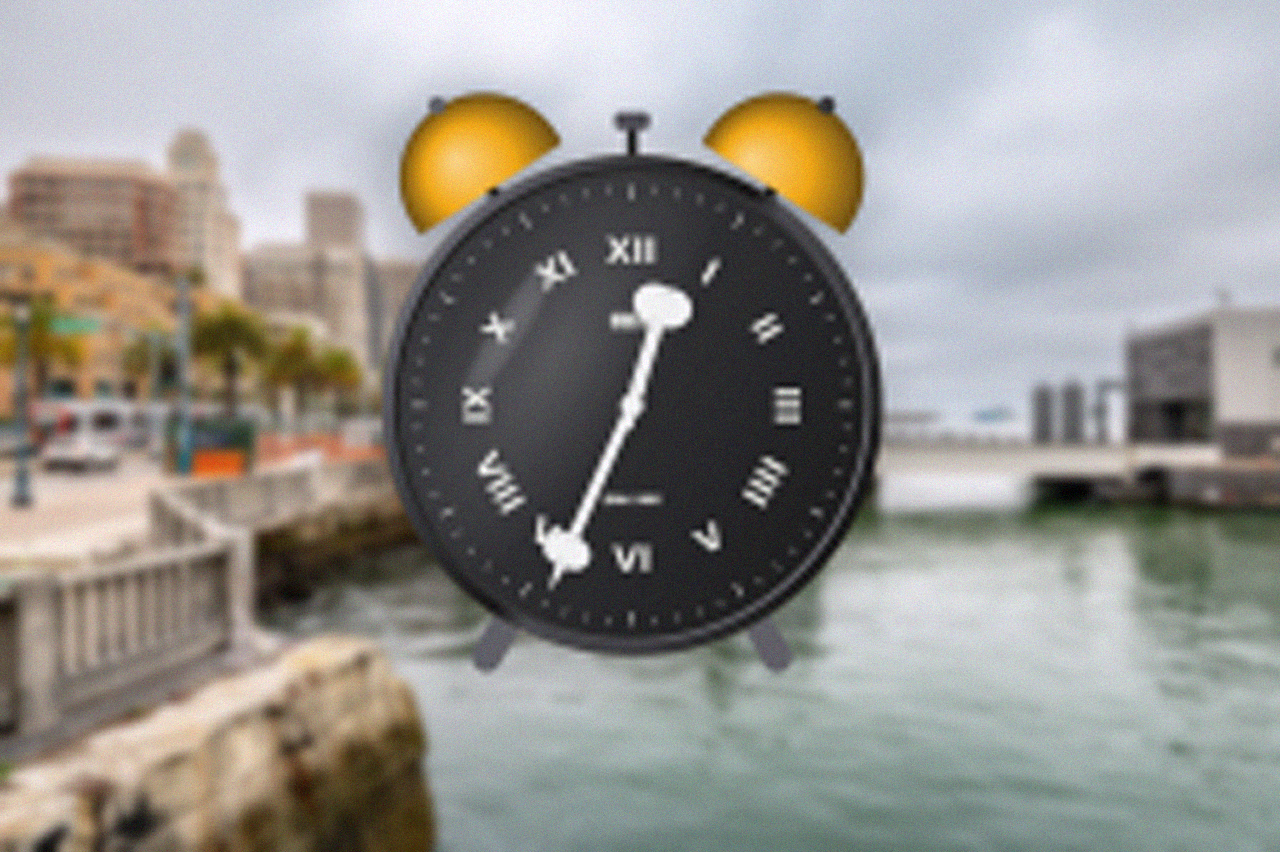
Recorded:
{"hour": 12, "minute": 34}
